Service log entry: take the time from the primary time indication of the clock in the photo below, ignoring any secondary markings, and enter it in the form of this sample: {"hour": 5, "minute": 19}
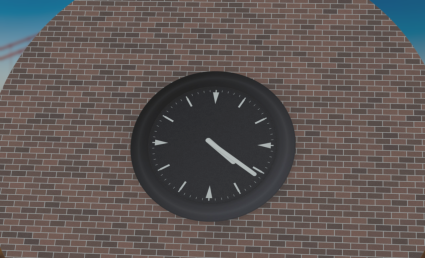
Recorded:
{"hour": 4, "minute": 21}
